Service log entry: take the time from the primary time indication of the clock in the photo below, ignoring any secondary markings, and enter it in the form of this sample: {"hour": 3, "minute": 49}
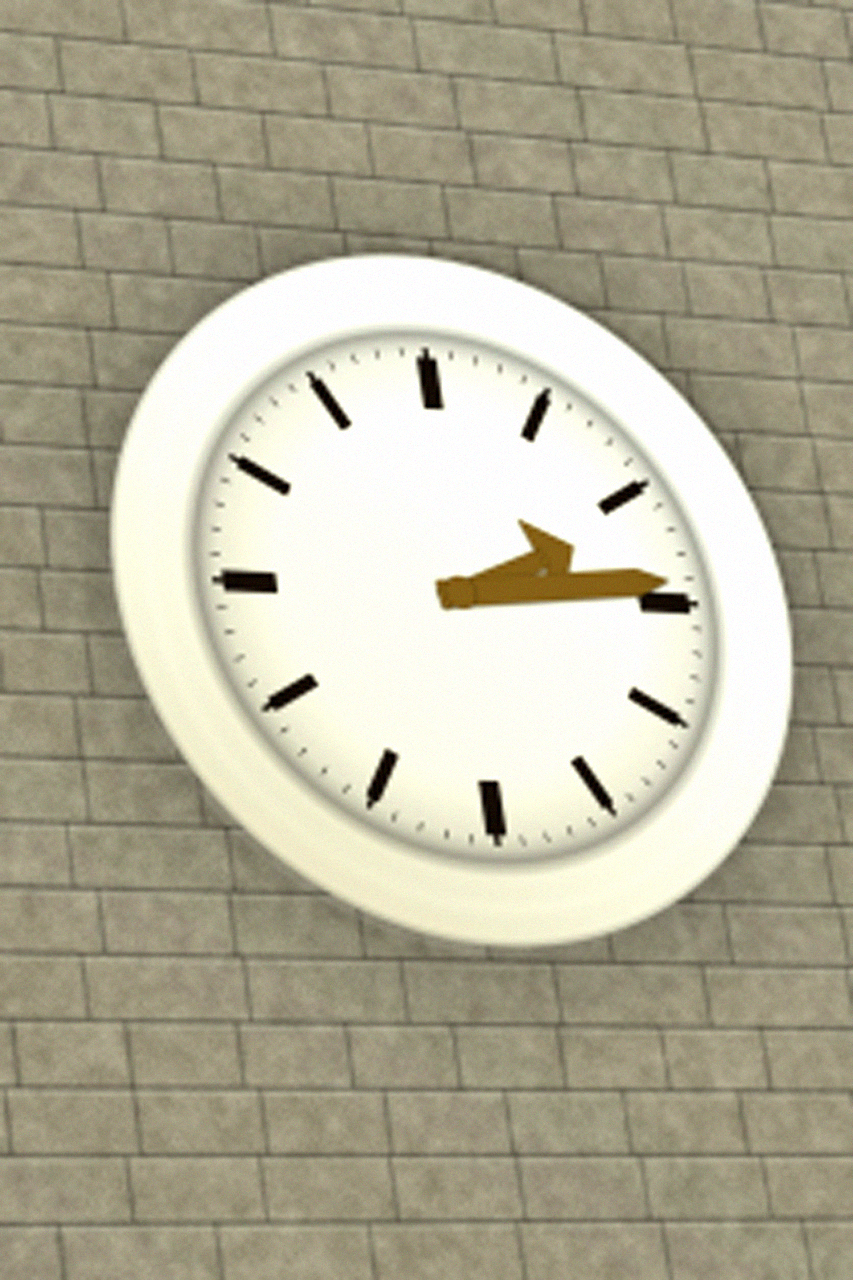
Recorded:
{"hour": 2, "minute": 14}
